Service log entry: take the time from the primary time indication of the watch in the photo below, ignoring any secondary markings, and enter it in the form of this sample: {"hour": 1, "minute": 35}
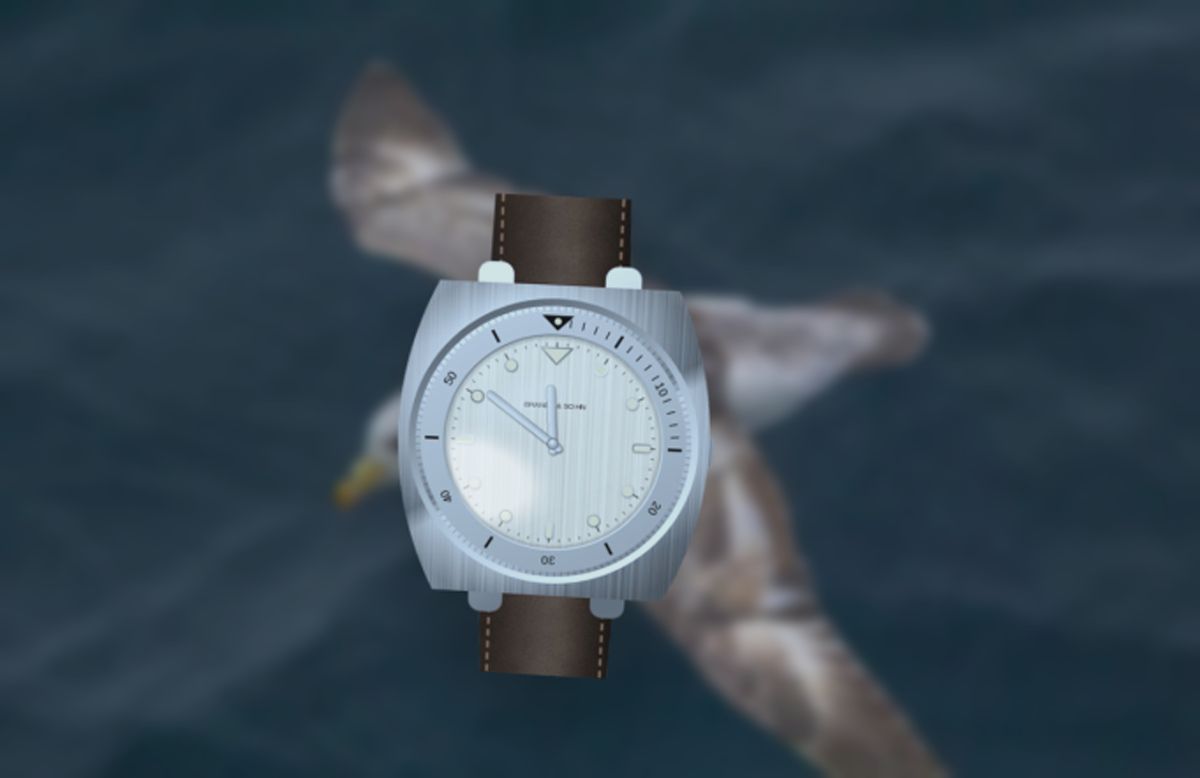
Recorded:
{"hour": 11, "minute": 51}
